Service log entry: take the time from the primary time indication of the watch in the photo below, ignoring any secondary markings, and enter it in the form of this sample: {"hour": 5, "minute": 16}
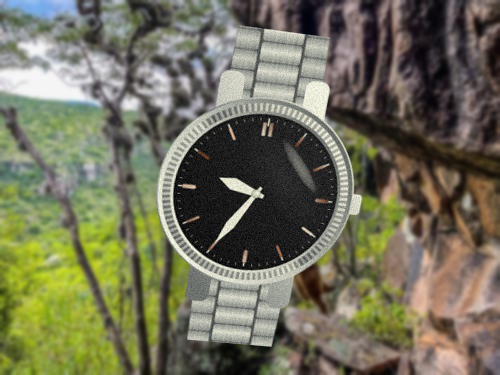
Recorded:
{"hour": 9, "minute": 35}
